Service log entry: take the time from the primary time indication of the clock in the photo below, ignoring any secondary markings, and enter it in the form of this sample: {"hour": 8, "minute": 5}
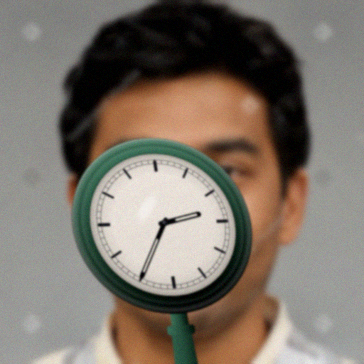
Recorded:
{"hour": 2, "minute": 35}
